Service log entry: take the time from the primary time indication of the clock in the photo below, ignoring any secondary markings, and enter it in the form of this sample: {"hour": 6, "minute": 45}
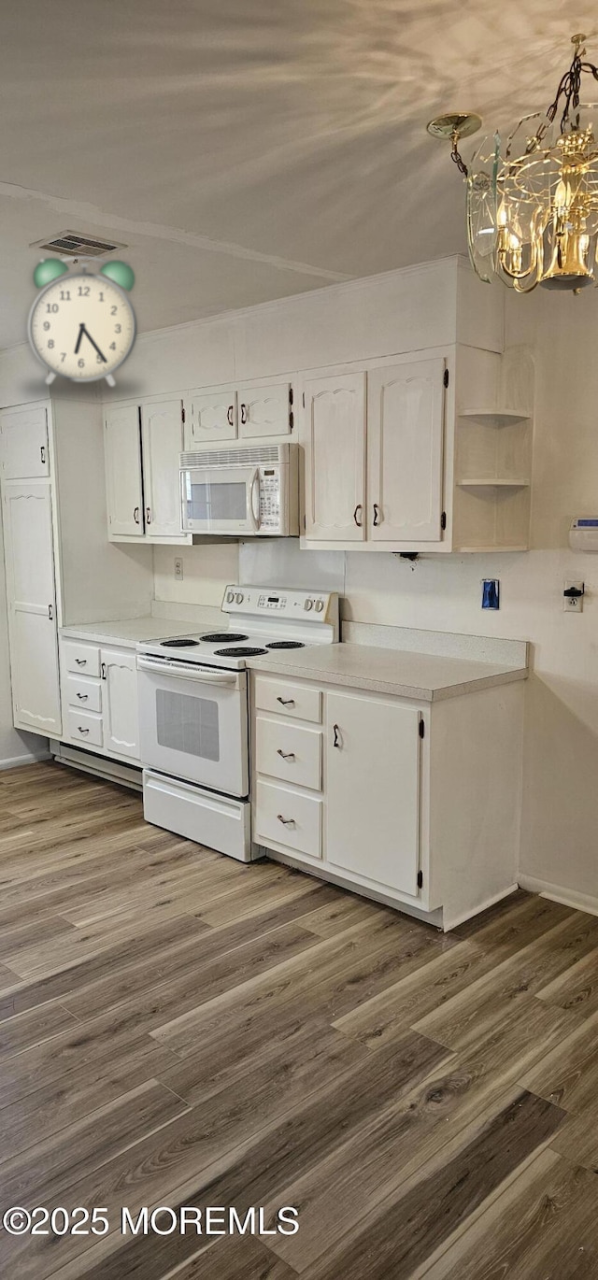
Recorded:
{"hour": 6, "minute": 24}
